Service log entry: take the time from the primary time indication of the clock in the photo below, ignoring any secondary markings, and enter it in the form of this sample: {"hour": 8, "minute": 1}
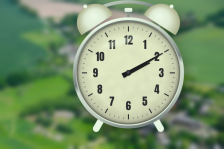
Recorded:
{"hour": 2, "minute": 10}
